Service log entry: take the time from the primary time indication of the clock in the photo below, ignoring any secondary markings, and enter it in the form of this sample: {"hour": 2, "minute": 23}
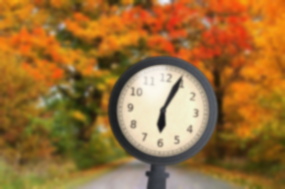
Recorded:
{"hour": 6, "minute": 4}
